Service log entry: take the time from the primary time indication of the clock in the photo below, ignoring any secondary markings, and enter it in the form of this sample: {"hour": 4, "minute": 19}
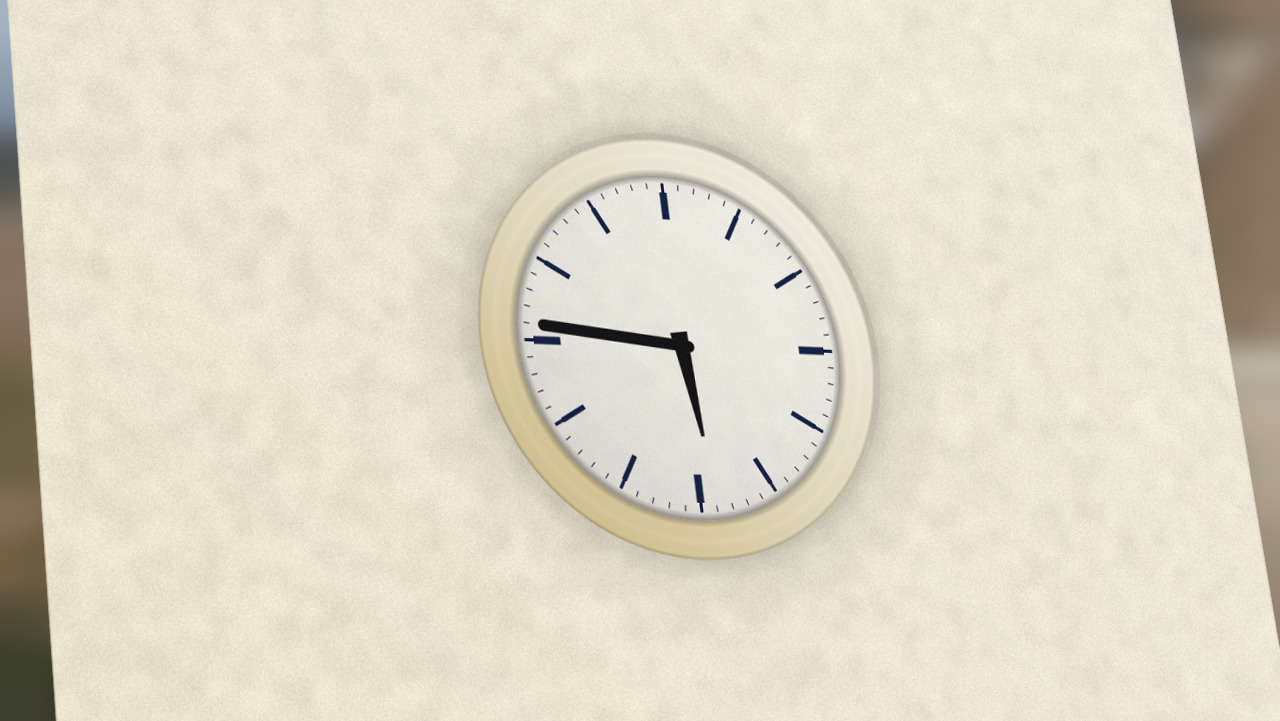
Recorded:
{"hour": 5, "minute": 46}
